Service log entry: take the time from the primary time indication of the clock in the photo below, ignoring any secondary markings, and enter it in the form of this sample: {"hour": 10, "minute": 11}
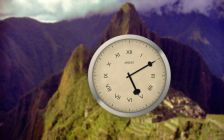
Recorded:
{"hour": 5, "minute": 10}
